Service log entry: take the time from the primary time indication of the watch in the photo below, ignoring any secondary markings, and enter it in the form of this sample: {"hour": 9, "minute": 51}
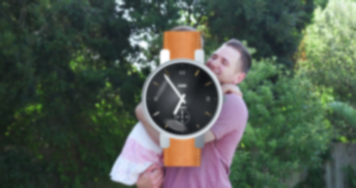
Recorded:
{"hour": 6, "minute": 54}
